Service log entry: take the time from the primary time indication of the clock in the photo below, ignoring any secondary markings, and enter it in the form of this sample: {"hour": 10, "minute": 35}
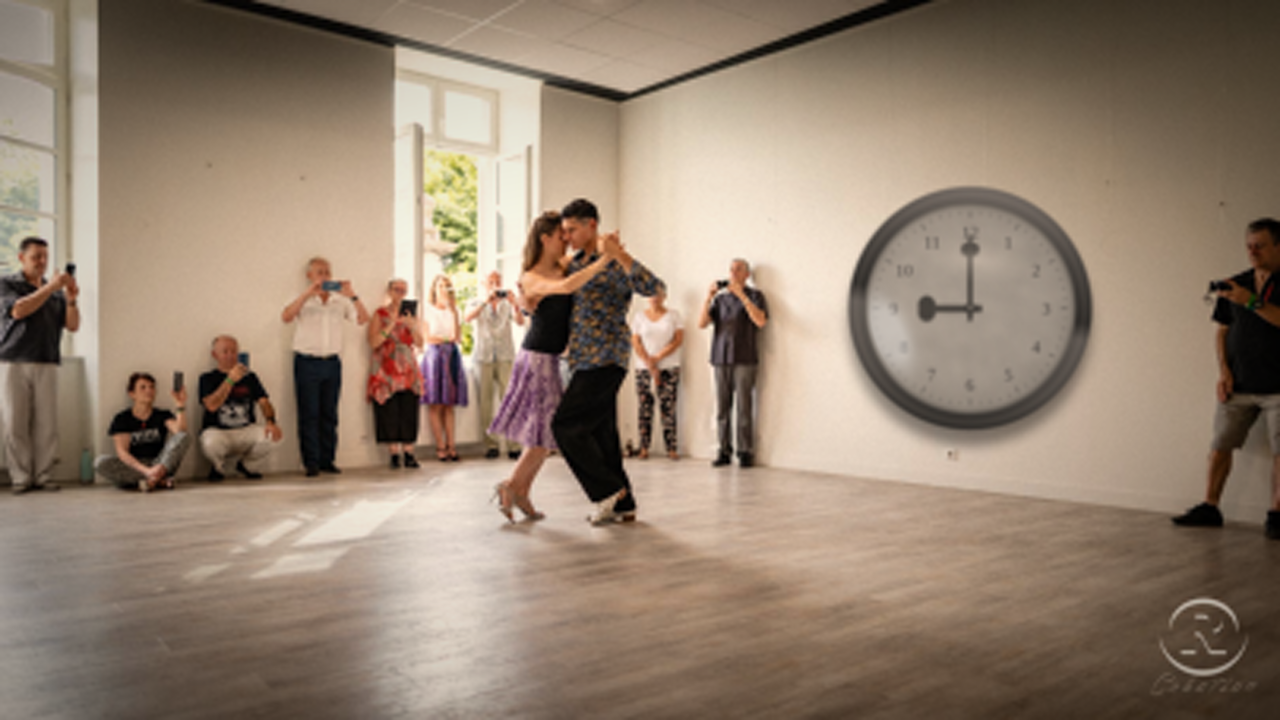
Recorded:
{"hour": 9, "minute": 0}
